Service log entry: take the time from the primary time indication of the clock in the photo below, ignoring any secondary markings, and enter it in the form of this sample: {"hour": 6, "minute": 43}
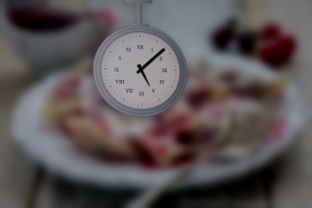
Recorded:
{"hour": 5, "minute": 8}
